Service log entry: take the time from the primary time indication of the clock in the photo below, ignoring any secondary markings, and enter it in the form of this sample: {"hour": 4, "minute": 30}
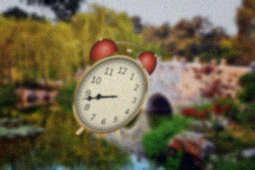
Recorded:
{"hour": 8, "minute": 43}
